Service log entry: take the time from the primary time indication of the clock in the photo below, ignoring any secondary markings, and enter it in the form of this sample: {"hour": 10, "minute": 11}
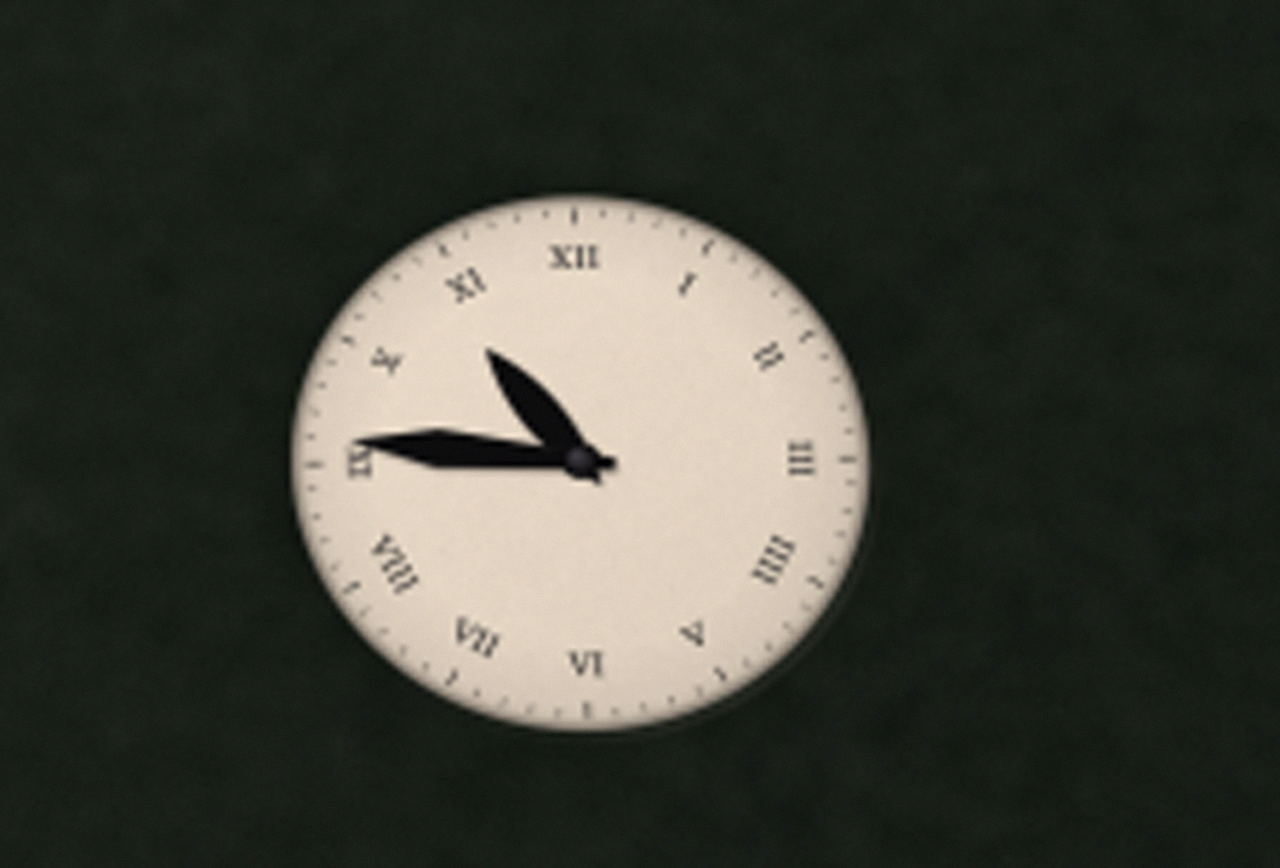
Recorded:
{"hour": 10, "minute": 46}
